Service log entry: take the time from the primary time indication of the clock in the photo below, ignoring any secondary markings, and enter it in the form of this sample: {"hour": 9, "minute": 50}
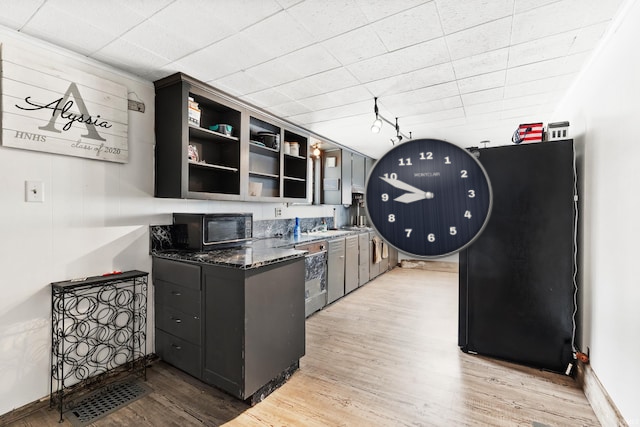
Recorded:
{"hour": 8, "minute": 49}
